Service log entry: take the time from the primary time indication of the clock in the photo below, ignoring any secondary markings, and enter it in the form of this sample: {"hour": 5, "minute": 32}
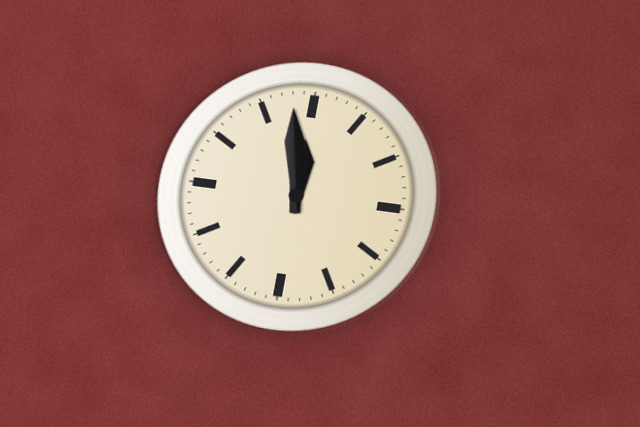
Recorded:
{"hour": 11, "minute": 58}
